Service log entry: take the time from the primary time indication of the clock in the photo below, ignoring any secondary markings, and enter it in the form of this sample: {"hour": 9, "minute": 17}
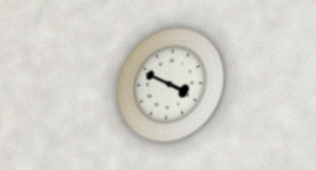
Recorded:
{"hour": 3, "minute": 49}
